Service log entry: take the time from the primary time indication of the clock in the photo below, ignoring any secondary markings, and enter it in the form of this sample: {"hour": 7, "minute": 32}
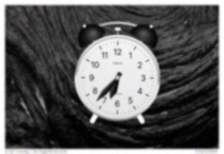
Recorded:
{"hour": 6, "minute": 37}
